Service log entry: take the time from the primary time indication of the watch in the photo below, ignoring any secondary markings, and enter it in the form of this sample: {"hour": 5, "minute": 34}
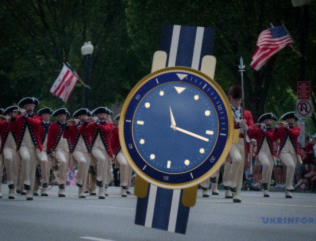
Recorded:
{"hour": 11, "minute": 17}
